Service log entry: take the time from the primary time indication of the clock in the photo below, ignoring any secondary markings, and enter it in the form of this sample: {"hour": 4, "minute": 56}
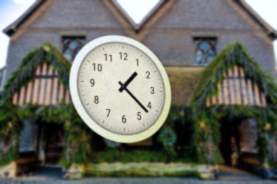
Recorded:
{"hour": 1, "minute": 22}
